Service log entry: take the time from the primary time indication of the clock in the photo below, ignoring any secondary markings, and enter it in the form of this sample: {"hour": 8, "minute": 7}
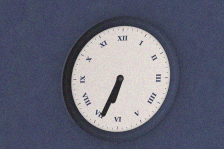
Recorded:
{"hour": 6, "minute": 34}
